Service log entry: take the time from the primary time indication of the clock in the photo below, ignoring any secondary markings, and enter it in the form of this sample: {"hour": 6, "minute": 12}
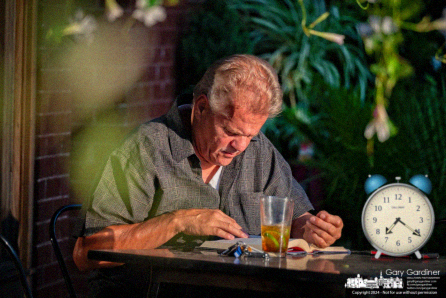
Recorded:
{"hour": 7, "minute": 21}
